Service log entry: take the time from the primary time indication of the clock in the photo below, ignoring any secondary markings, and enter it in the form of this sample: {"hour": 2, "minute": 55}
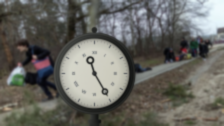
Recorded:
{"hour": 11, "minute": 25}
